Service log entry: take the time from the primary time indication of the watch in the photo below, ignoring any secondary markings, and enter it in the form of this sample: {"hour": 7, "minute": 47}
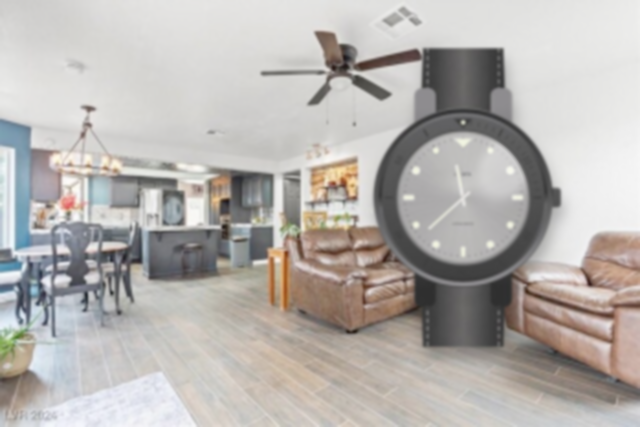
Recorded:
{"hour": 11, "minute": 38}
